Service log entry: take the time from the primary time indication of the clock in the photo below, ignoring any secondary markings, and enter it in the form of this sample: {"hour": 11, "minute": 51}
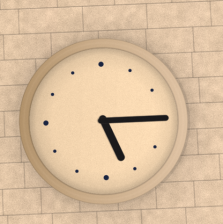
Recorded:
{"hour": 5, "minute": 15}
